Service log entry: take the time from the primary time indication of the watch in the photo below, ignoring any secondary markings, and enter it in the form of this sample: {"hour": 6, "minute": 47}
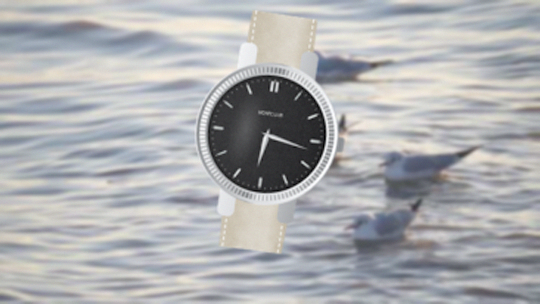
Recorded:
{"hour": 6, "minute": 17}
